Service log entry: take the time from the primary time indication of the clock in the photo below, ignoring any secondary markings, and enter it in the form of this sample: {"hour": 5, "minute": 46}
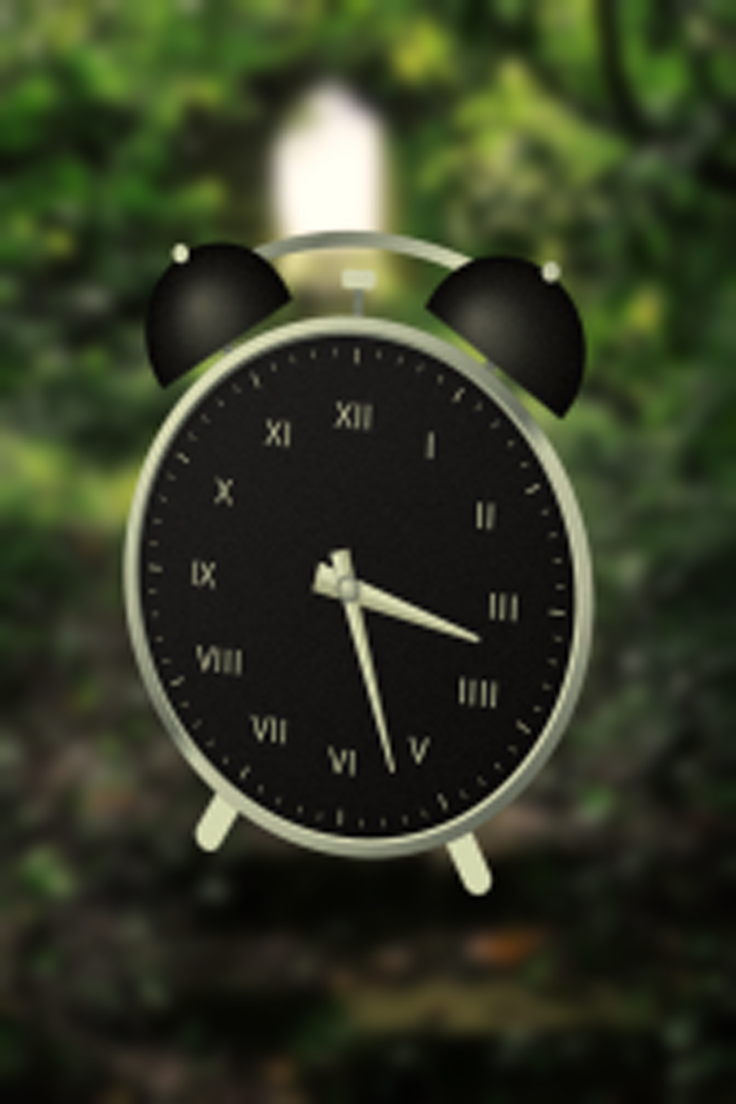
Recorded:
{"hour": 3, "minute": 27}
